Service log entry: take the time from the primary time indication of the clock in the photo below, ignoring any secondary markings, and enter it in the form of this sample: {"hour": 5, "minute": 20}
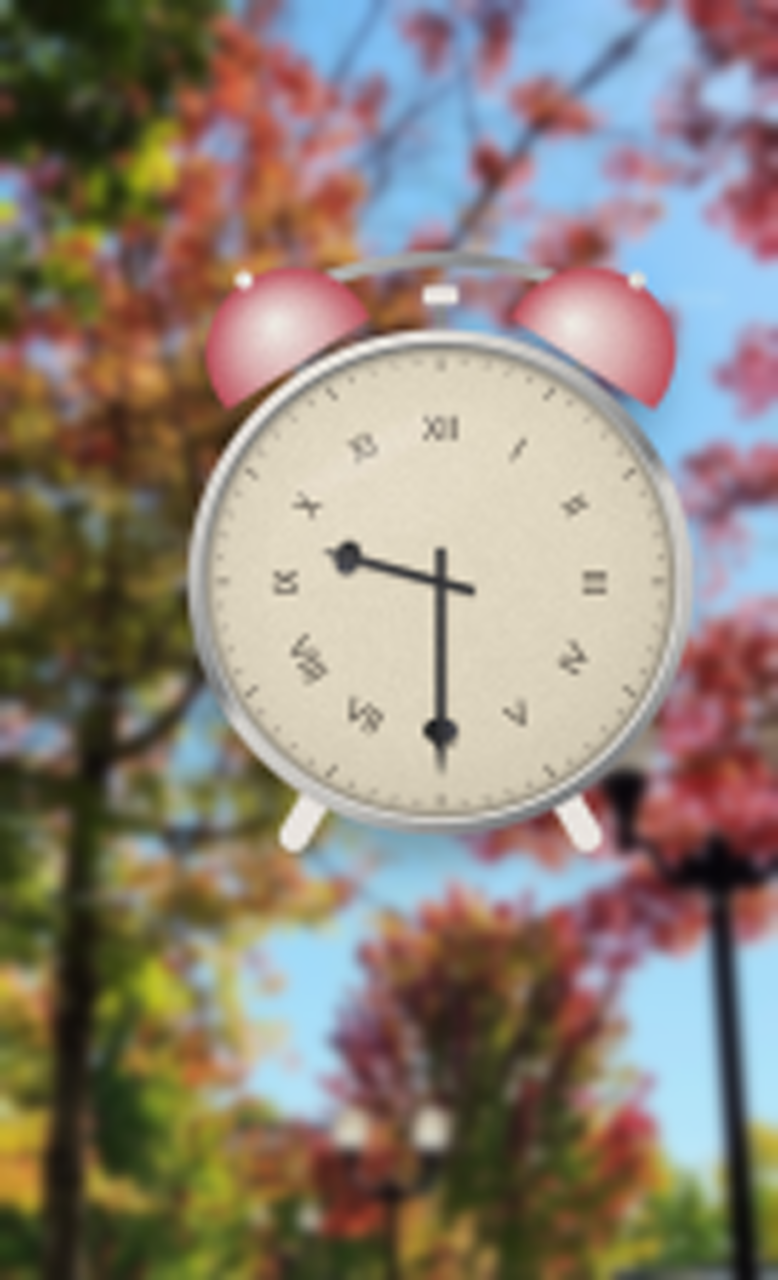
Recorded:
{"hour": 9, "minute": 30}
